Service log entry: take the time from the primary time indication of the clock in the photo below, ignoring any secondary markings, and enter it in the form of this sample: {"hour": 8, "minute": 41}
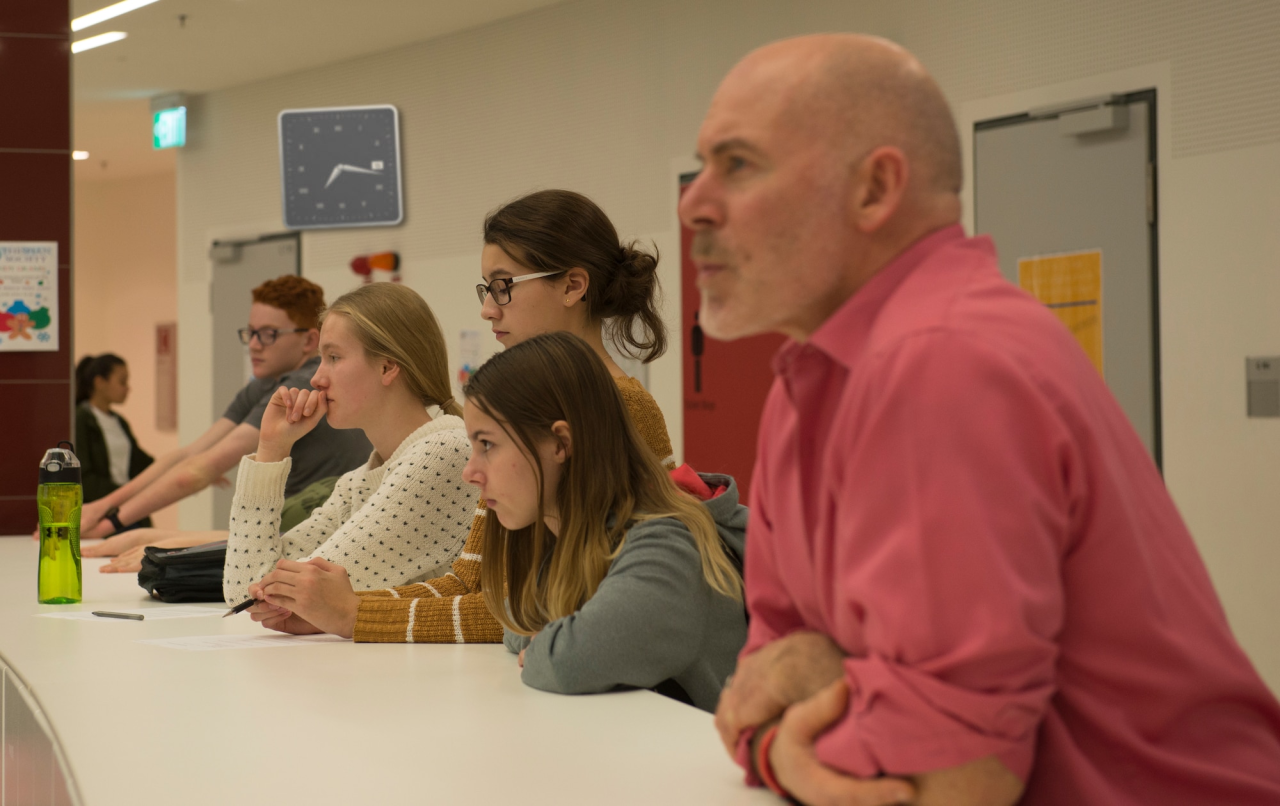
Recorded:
{"hour": 7, "minute": 17}
